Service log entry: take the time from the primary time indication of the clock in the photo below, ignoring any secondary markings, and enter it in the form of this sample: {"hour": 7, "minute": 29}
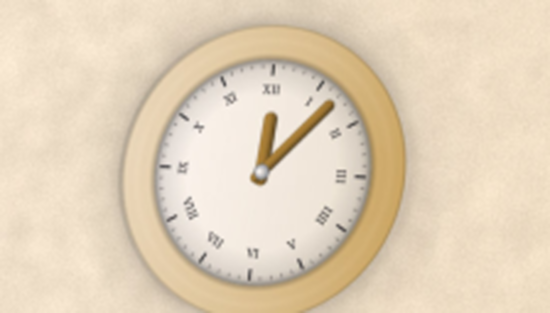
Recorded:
{"hour": 12, "minute": 7}
